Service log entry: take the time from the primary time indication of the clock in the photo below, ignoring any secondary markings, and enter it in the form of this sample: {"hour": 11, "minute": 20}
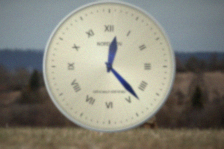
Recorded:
{"hour": 12, "minute": 23}
